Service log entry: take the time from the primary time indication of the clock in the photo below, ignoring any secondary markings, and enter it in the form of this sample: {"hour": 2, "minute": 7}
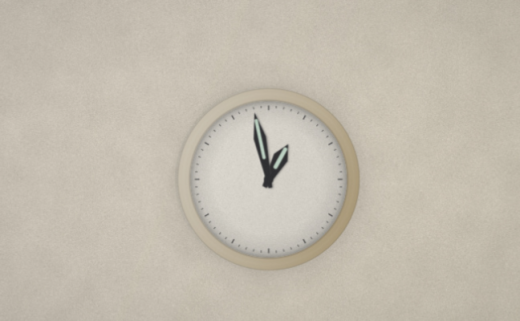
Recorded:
{"hour": 12, "minute": 58}
